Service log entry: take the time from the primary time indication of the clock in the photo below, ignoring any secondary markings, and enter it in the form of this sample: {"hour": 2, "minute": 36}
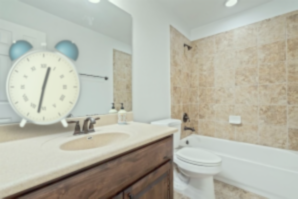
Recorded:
{"hour": 12, "minute": 32}
